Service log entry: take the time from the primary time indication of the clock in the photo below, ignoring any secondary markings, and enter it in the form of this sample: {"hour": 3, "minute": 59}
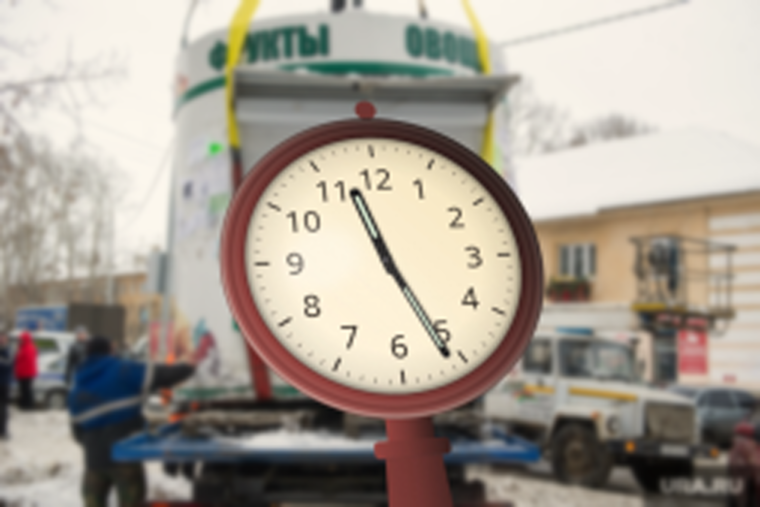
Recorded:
{"hour": 11, "minute": 26}
